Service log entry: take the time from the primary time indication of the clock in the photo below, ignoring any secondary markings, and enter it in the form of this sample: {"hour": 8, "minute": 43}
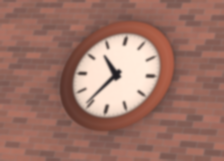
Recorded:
{"hour": 10, "minute": 36}
